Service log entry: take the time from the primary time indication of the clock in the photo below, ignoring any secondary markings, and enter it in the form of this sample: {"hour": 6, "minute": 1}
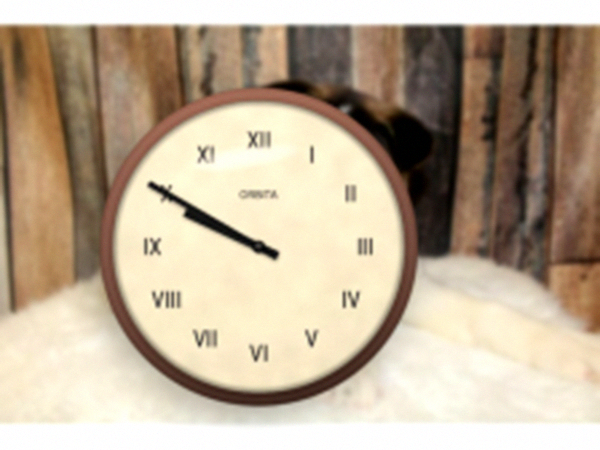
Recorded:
{"hour": 9, "minute": 50}
